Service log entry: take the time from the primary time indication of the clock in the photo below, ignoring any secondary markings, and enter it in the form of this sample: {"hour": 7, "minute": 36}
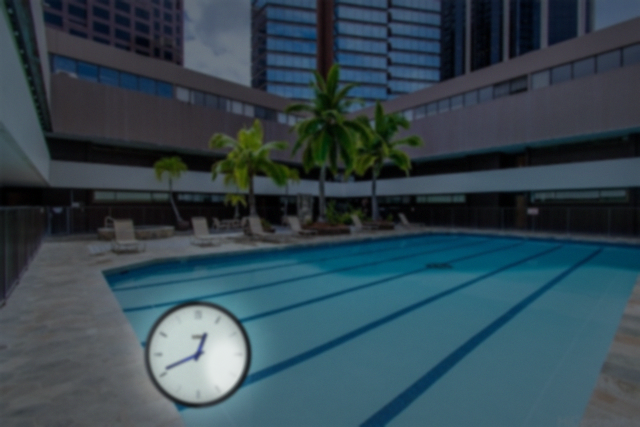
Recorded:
{"hour": 12, "minute": 41}
